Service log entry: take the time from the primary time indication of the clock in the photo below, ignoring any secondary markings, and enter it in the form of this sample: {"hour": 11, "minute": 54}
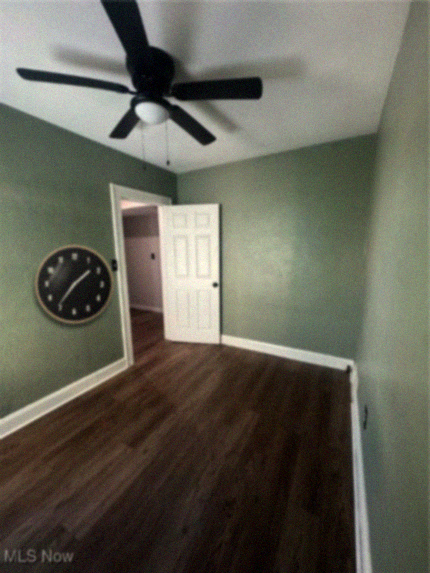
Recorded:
{"hour": 1, "minute": 36}
